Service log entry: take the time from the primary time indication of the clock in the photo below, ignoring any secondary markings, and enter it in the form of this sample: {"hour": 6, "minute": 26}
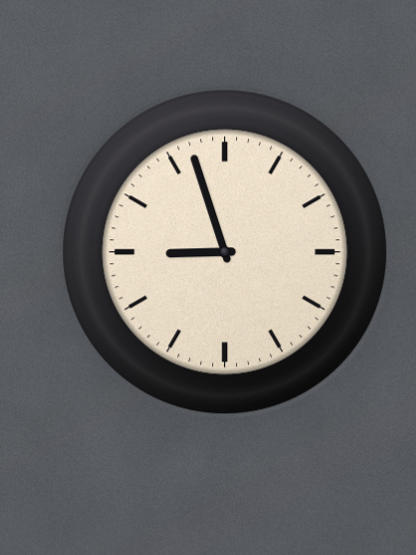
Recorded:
{"hour": 8, "minute": 57}
